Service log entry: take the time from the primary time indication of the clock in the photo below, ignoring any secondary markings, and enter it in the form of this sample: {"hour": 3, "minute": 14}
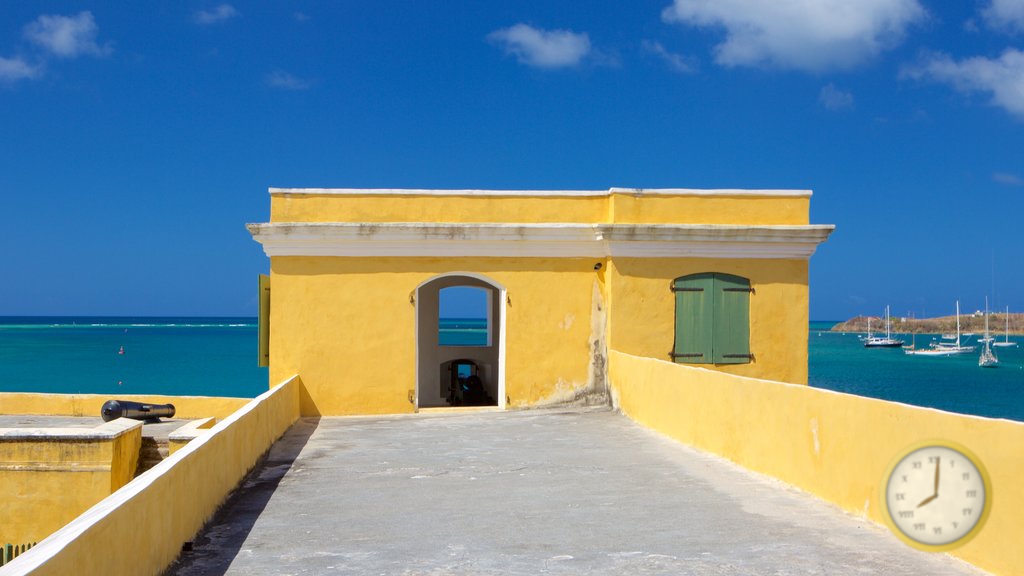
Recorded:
{"hour": 8, "minute": 1}
